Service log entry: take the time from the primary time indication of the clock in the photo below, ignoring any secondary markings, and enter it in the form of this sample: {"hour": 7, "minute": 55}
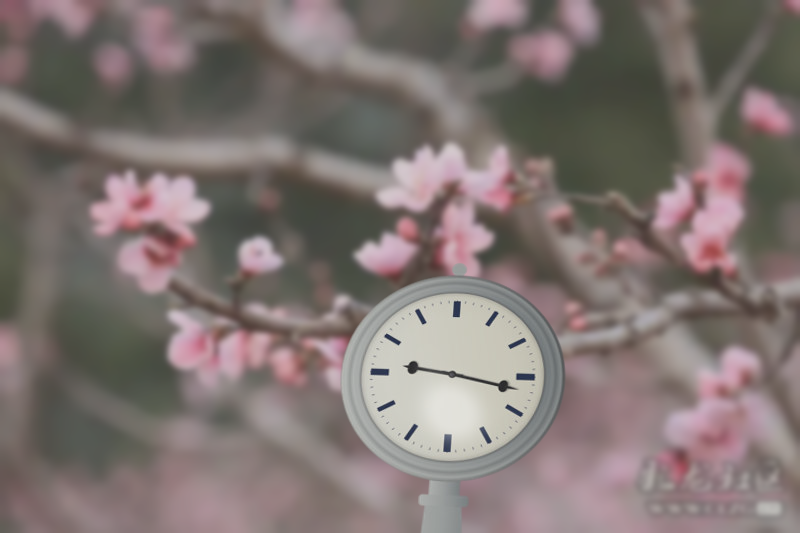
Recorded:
{"hour": 9, "minute": 17}
